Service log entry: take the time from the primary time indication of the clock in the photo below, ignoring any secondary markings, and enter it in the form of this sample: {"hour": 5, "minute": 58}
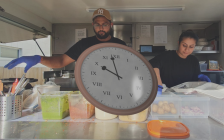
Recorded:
{"hour": 9, "minute": 58}
